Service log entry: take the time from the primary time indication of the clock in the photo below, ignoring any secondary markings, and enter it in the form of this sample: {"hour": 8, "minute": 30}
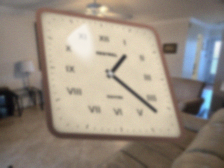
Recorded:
{"hour": 1, "minute": 22}
